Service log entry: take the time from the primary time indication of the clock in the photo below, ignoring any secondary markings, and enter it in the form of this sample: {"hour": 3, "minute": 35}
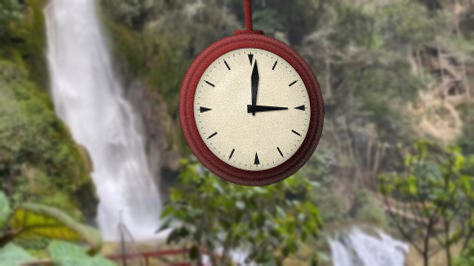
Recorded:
{"hour": 3, "minute": 1}
